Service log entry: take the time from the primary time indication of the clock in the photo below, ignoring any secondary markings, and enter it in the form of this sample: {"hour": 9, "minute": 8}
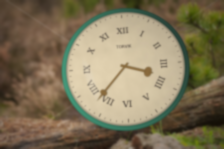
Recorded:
{"hour": 3, "minute": 37}
